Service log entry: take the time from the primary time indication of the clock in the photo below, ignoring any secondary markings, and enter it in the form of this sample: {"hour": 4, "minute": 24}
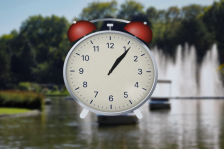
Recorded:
{"hour": 1, "minute": 6}
